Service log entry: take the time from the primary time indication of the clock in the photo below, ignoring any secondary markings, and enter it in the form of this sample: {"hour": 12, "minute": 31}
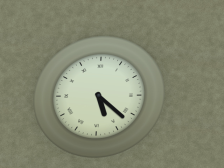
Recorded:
{"hour": 5, "minute": 22}
